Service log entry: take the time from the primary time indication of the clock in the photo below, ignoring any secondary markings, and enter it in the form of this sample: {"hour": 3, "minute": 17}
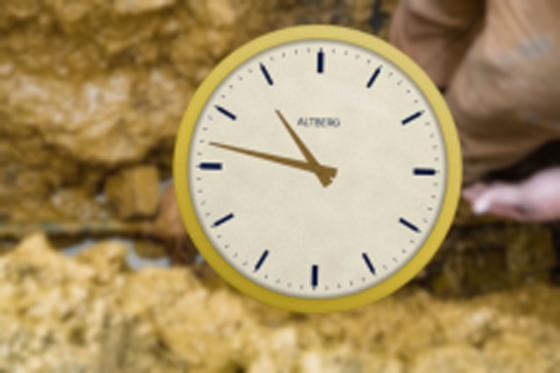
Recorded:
{"hour": 10, "minute": 47}
